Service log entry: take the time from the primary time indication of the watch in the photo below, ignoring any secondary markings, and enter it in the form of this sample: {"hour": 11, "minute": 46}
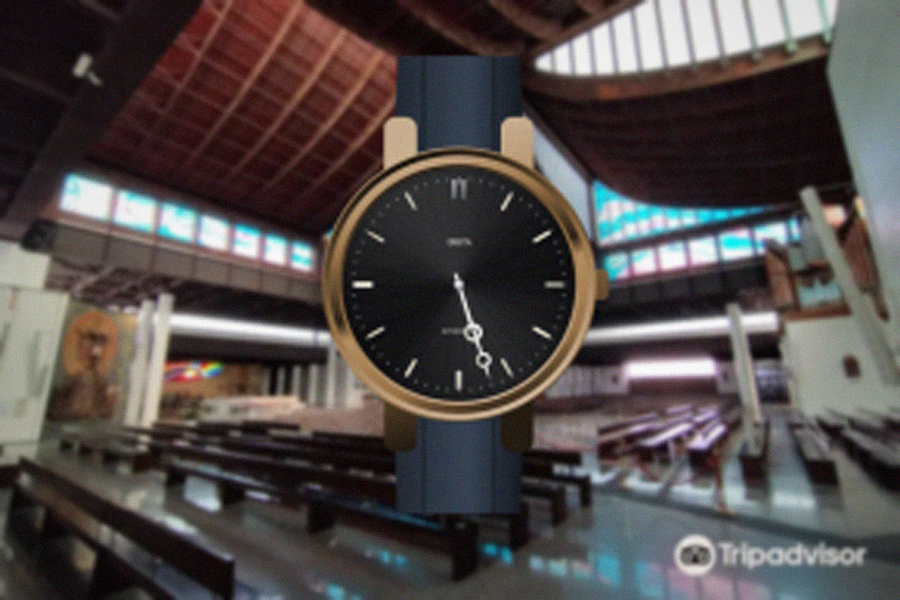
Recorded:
{"hour": 5, "minute": 27}
